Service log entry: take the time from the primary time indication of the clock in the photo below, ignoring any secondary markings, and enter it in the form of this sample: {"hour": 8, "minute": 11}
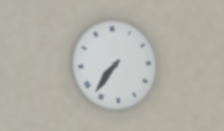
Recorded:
{"hour": 7, "minute": 37}
